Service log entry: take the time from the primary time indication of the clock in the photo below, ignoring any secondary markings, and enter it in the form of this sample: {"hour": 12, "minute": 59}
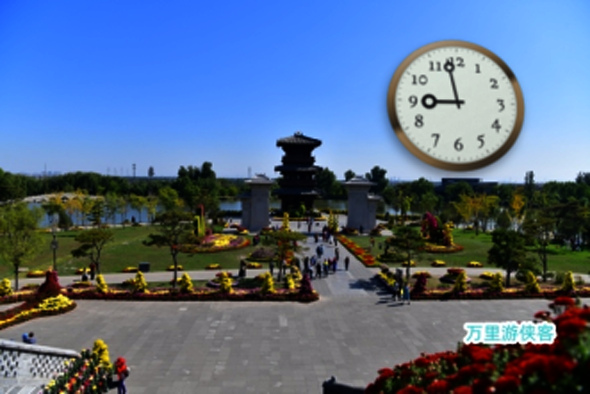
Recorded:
{"hour": 8, "minute": 58}
